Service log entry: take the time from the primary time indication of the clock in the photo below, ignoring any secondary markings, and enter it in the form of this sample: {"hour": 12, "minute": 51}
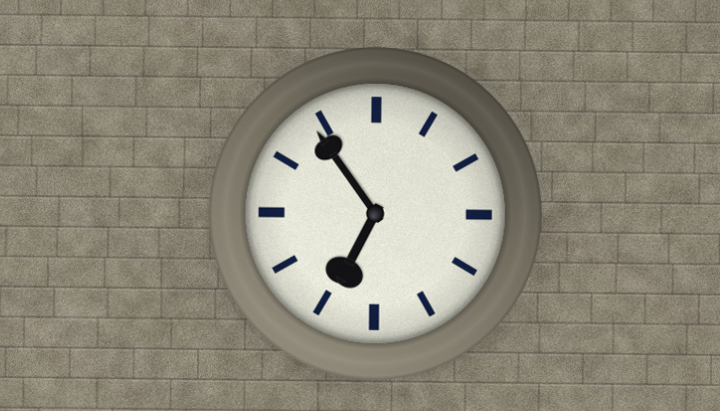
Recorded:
{"hour": 6, "minute": 54}
